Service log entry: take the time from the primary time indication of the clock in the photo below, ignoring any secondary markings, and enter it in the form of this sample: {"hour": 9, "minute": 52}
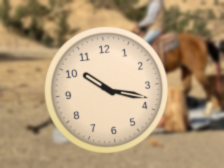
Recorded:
{"hour": 10, "minute": 18}
